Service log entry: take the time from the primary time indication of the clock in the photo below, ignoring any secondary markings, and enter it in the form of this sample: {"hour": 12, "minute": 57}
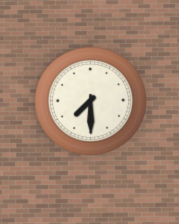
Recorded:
{"hour": 7, "minute": 30}
